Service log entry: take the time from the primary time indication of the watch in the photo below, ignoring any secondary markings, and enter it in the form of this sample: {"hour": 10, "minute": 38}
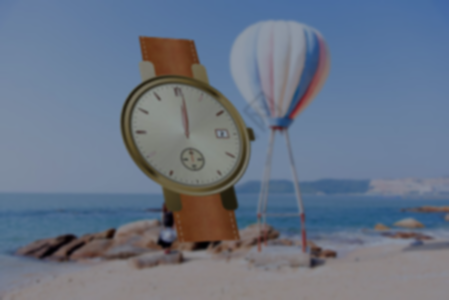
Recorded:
{"hour": 12, "minute": 1}
